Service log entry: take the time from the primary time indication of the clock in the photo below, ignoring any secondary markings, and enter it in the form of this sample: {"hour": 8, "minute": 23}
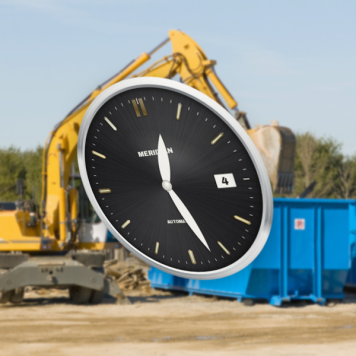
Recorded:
{"hour": 12, "minute": 27}
